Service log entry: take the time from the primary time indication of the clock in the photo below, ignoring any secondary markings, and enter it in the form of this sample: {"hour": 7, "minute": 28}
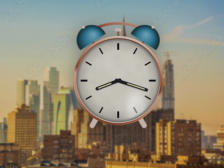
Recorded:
{"hour": 8, "minute": 18}
